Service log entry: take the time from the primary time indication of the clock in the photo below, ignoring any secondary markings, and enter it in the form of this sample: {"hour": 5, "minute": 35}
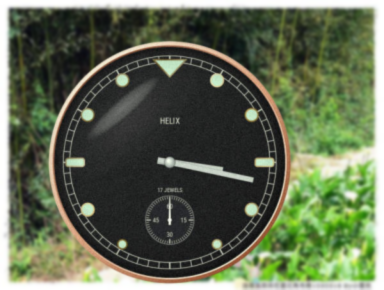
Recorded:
{"hour": 3, "minute": 17}
